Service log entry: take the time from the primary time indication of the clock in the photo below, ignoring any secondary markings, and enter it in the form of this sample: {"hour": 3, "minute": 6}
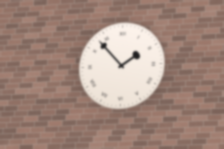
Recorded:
{"hour": 1, "minute": 53}
